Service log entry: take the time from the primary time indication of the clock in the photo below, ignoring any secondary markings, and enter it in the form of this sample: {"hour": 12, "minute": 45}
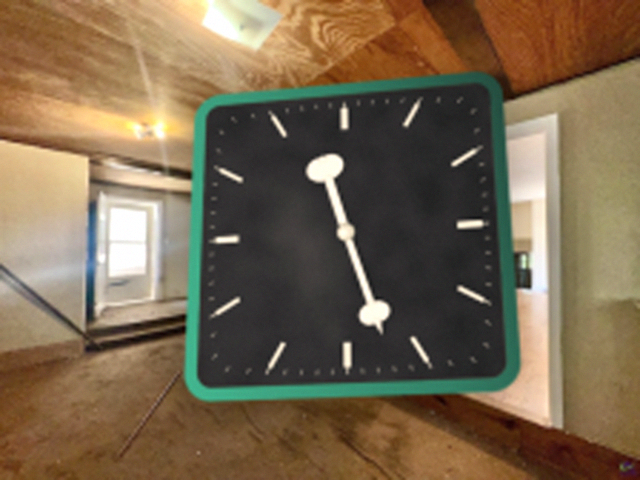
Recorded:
{"hour": 11, "minute": 27}
